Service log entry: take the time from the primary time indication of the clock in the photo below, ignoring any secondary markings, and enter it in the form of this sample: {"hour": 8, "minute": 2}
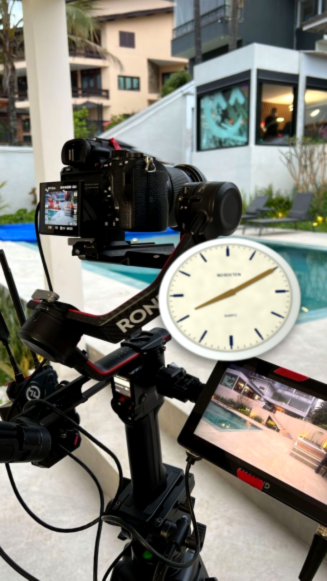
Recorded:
{"hour": 8, "minute": 10}
